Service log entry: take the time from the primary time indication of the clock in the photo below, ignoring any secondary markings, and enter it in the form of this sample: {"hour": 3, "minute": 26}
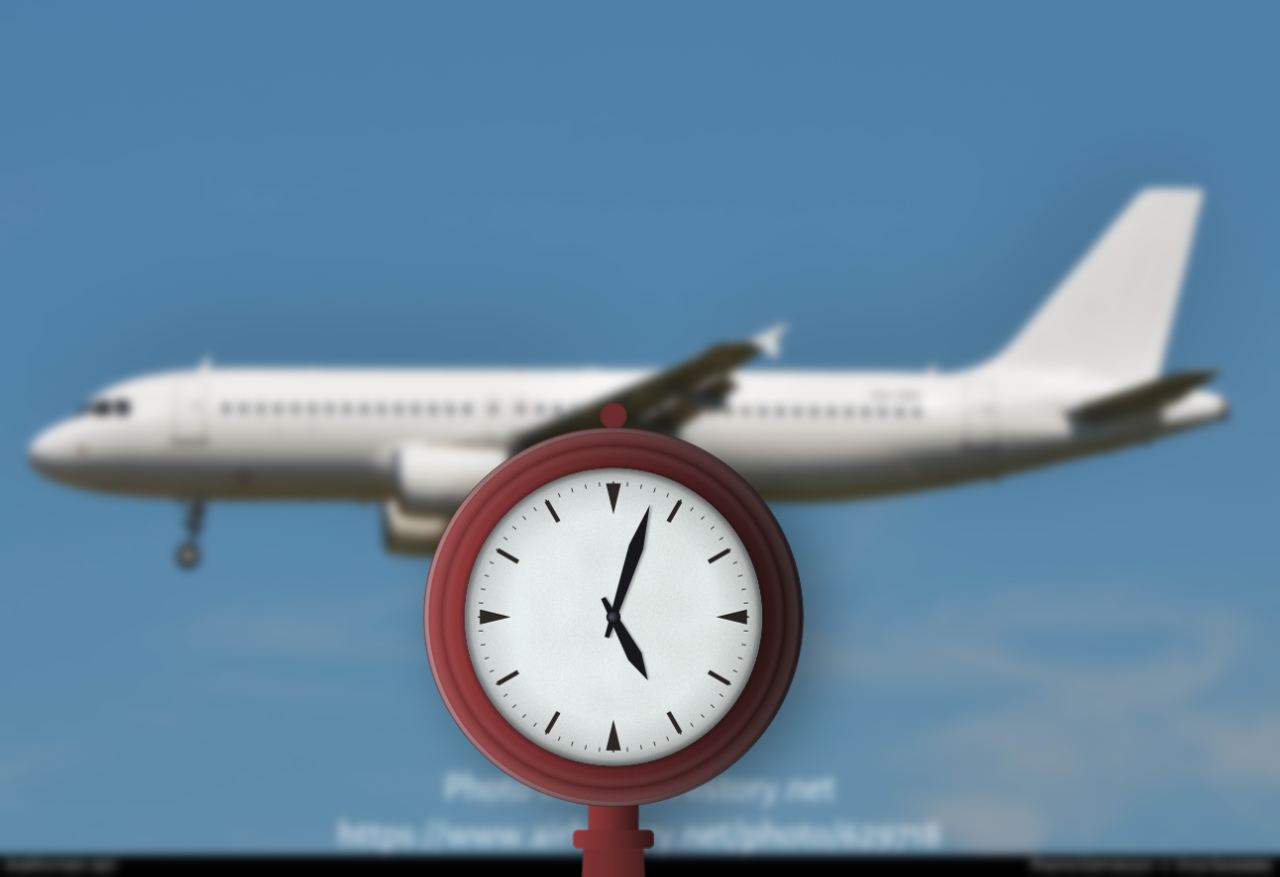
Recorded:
{"hour": 5, "minute": 3}
